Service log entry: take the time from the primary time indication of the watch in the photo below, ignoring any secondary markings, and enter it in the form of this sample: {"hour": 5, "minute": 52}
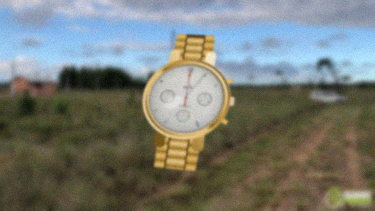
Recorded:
{"hour": 12, "minute": 5}
